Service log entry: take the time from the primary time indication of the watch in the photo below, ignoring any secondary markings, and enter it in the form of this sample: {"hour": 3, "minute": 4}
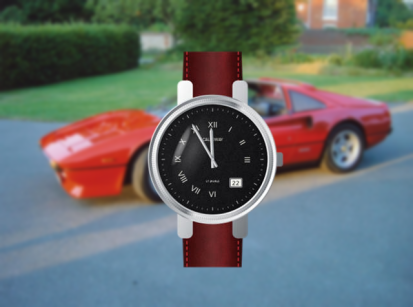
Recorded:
{"hour": 11, "minute": 55}
